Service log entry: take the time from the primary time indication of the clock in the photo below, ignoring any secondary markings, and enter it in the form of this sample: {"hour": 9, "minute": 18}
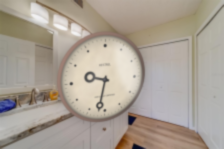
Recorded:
{"hour": 9, "minute": 32}
